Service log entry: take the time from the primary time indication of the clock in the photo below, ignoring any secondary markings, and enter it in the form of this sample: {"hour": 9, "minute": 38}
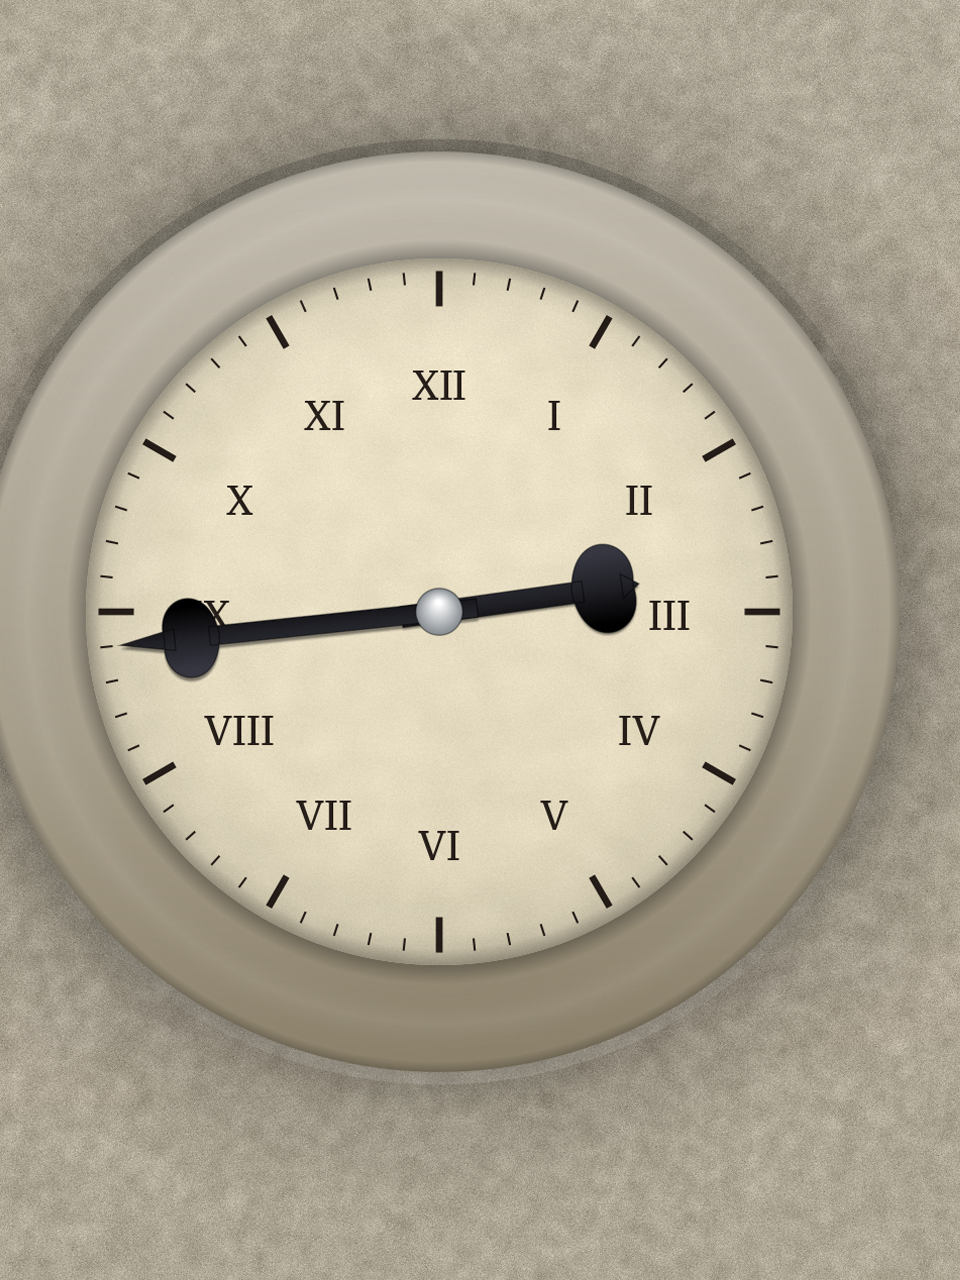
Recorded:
{"hour": 2, "minute": 44}
